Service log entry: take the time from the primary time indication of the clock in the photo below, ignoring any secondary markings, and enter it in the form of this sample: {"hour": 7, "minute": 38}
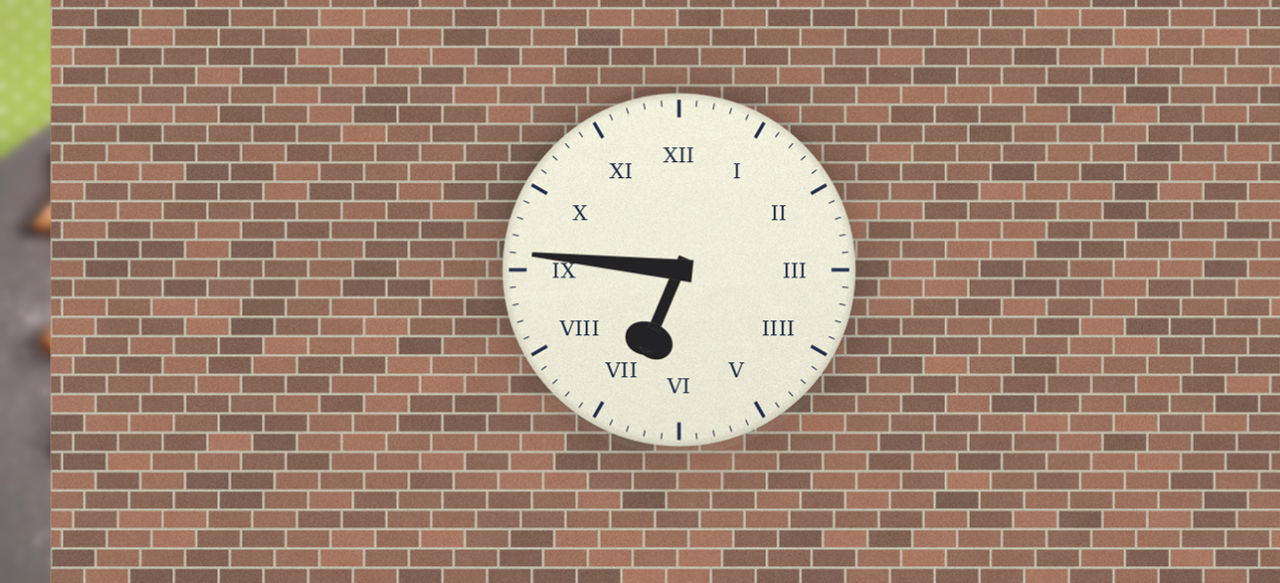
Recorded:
{"hour": 6, "minute": 46}
